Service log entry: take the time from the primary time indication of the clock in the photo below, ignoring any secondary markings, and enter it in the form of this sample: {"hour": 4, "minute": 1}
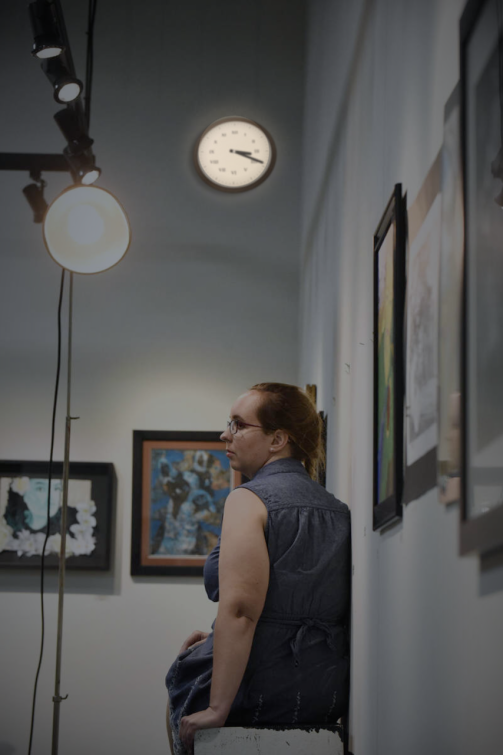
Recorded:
{"hour": 3, "minute": 19}
